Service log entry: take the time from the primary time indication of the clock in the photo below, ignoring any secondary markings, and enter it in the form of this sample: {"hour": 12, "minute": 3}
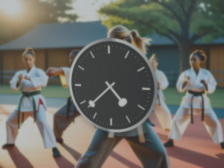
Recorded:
{"hour": 4, "minute": 38}
